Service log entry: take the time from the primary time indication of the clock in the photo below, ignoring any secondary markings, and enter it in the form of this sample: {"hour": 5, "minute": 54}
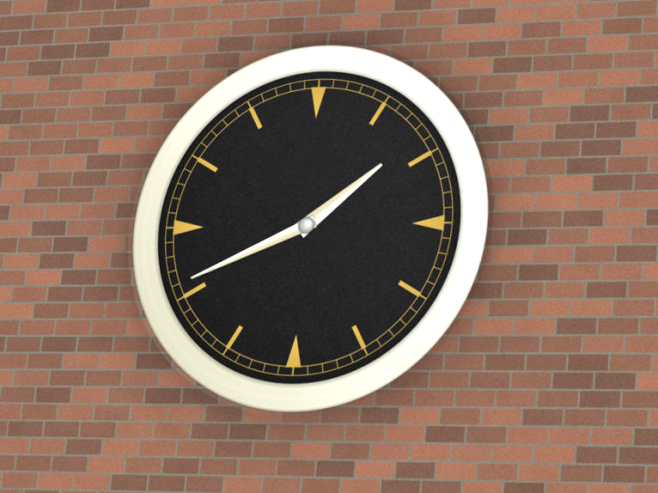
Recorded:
{"hour": 1, "minute": 41}
